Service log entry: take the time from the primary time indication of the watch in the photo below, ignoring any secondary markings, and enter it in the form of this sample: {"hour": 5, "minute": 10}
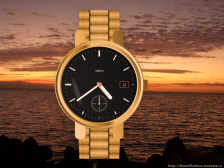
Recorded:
{"hour": 4, "minute": 39}
